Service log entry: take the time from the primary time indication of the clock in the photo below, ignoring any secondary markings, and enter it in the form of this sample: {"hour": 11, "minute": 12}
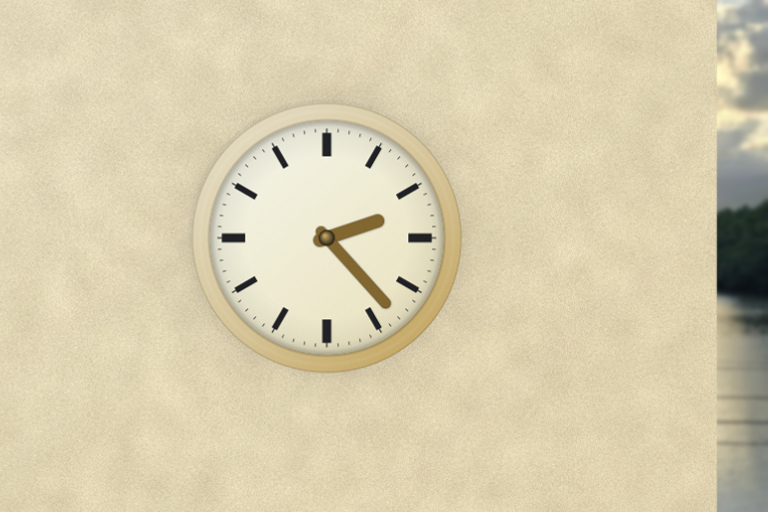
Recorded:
{"hour": 2, "minute": 23}
